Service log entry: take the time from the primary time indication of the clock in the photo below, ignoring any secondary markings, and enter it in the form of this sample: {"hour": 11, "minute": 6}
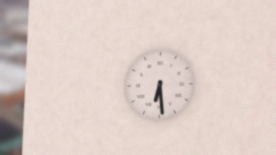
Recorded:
{"hour": 6, "minute": 29}
